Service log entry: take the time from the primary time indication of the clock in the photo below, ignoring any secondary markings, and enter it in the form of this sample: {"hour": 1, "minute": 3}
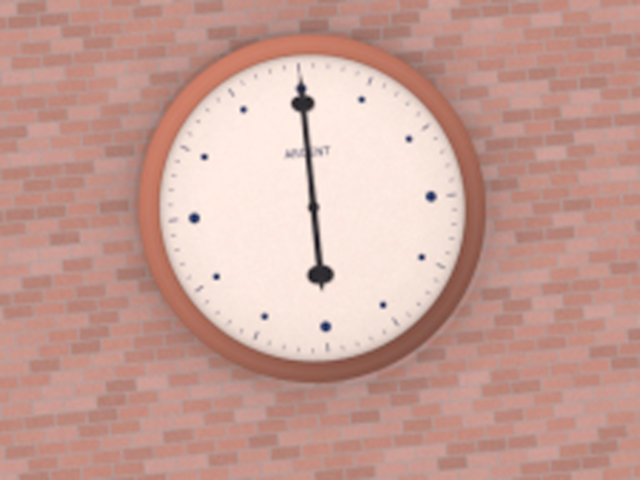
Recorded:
{"hour": 6, "minute": 0}
